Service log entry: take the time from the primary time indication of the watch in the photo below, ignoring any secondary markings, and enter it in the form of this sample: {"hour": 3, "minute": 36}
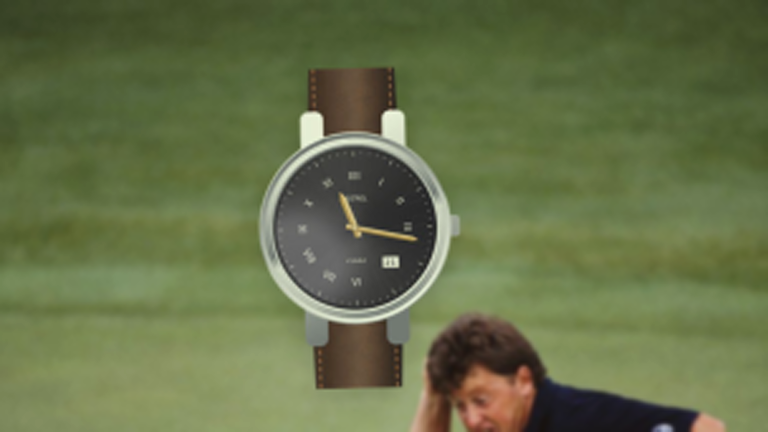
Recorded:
{"hour": 11, "minute": 17}
